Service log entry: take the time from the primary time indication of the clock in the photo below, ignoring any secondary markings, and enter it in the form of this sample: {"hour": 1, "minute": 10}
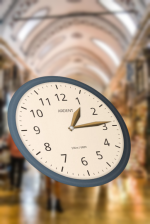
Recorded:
{"hour": 1, "minute": 14}
